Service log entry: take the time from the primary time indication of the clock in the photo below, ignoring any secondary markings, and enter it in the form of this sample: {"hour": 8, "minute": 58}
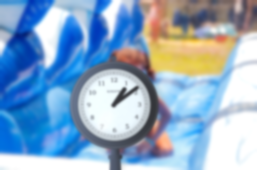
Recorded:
{"hour": 1, "minute": 9}
